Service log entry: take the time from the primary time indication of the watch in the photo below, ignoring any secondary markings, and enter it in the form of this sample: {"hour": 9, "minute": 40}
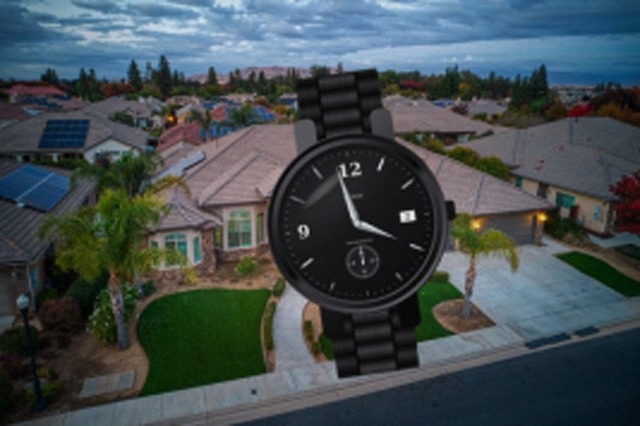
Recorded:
{"hour": 3, "minute": 58}
